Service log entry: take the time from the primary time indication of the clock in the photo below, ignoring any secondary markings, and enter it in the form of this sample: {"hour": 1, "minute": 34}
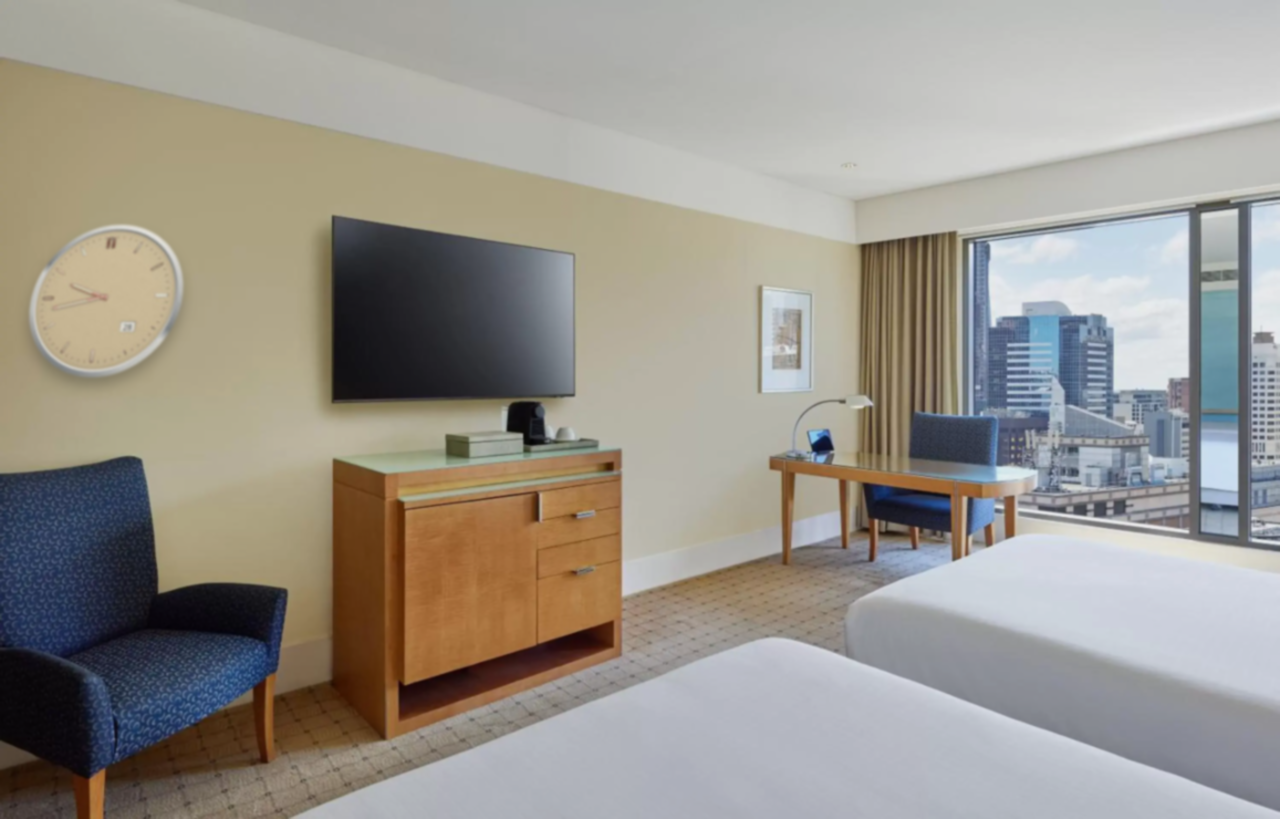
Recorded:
{"hour": 9, "minute": 43}
